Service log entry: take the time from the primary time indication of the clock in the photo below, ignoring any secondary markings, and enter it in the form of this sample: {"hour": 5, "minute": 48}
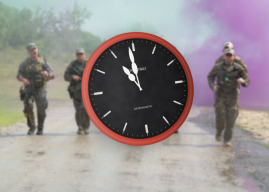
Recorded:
{"hour": 10, "minute": 59}
